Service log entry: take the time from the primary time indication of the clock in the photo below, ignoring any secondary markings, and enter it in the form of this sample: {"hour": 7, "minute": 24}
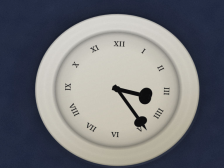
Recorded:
{"hour": 3, "minute": 24}
